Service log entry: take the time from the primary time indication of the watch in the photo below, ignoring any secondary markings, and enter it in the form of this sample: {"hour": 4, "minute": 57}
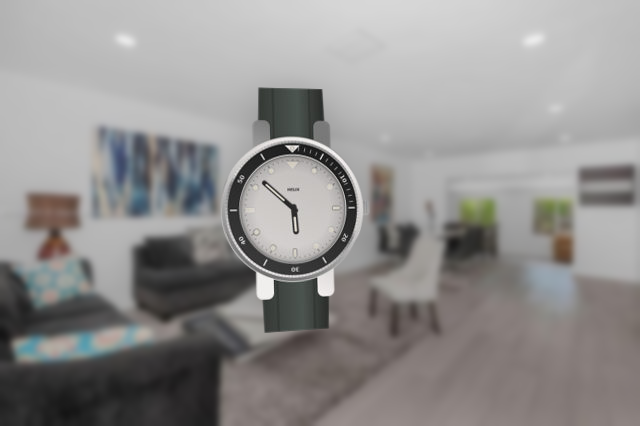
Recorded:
{"hour": 5, "minute": 52}
